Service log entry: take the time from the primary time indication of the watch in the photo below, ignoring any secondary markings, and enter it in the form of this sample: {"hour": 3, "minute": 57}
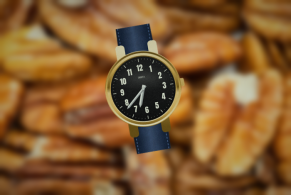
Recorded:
{"hour": 6, "minute": 38}
